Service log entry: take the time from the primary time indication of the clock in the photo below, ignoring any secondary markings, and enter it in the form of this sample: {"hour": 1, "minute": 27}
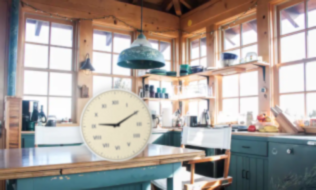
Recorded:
{"hour": 9, "minute": 10}
